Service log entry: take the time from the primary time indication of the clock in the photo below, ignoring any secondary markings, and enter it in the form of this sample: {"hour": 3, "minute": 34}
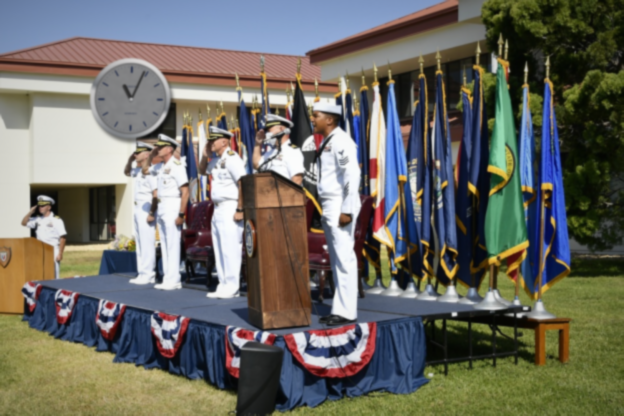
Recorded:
{"hour": 11, "minute": 4}
